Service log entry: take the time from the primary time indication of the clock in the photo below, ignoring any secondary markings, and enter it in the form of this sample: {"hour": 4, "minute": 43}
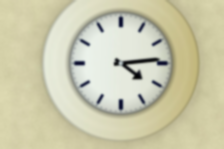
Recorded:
{"hour": 4, "minute": 14}
